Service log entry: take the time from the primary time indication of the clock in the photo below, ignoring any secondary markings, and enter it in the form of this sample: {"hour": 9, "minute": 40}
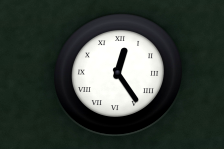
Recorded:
{"hour": 12, "minute": 24}
